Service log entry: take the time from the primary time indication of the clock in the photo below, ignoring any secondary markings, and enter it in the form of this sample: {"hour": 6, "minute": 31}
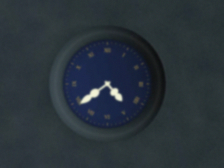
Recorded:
{"hour": 4, "minute": 39}
